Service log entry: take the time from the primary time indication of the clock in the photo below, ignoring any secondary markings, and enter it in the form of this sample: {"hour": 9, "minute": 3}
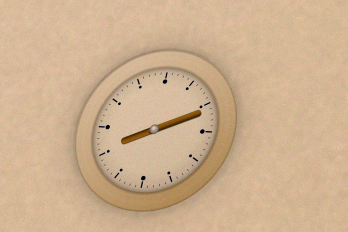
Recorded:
{"hour": 8, "minute": 11}
